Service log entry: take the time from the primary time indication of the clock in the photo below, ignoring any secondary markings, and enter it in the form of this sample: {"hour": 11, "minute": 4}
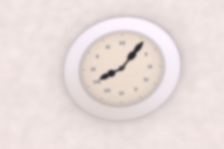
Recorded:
{"hour": 8, "minute": 6}
